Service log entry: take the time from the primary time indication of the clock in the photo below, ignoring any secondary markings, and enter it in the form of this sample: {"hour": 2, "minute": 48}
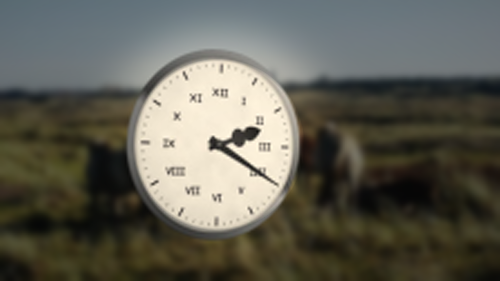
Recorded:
{"hour": 2, "minute": 20}
